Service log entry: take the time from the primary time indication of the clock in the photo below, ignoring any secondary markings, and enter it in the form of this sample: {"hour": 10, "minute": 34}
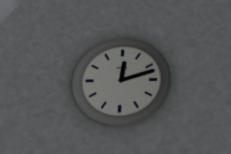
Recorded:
{"hour": 12, "minute": 12}
